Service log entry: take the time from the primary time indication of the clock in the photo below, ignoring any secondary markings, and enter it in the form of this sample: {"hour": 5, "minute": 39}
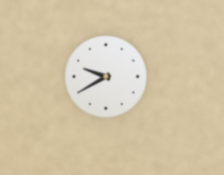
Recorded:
{"hour": 9, "minute": 40}
